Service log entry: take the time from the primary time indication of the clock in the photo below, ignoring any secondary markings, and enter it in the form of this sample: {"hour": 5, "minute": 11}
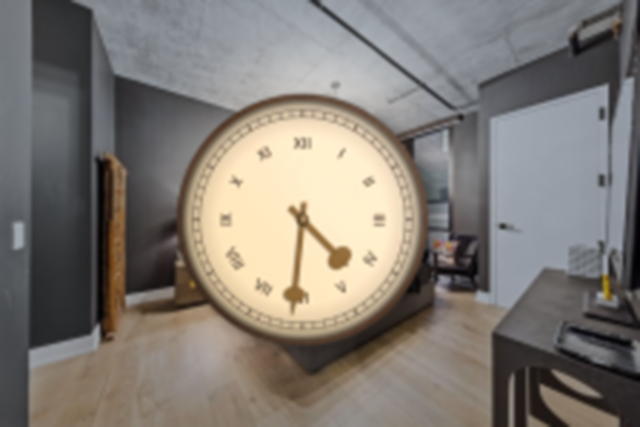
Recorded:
{"hour": 4, "minute": 31}
